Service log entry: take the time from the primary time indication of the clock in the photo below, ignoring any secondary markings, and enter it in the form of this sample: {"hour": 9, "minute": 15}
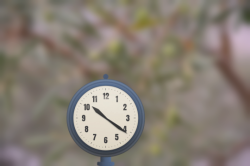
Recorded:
{"hour": 10, "minute": 21}
